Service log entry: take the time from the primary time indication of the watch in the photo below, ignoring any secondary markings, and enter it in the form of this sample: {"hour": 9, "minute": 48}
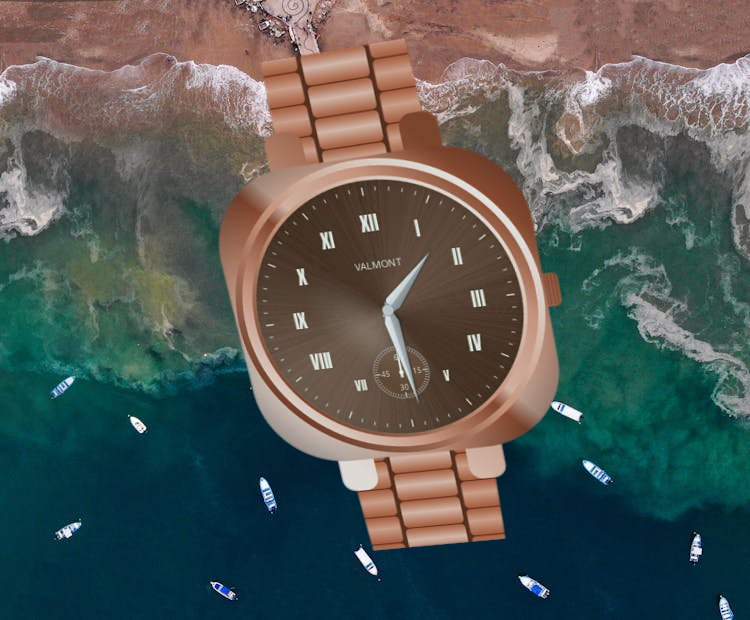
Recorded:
{"hour": 1, "minute": 29}
